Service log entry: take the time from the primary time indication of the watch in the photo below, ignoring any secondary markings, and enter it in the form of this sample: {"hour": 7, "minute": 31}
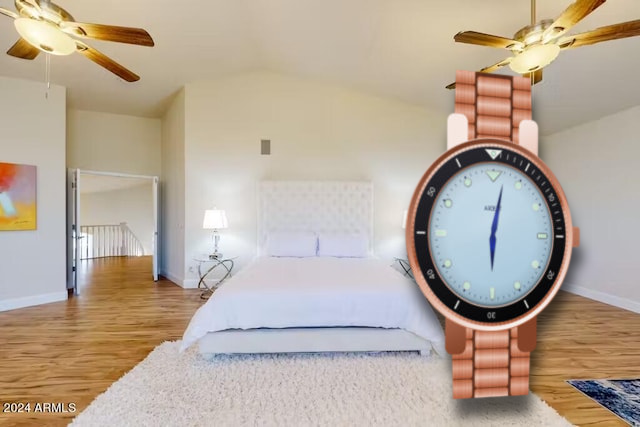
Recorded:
{"hour": 6, "minute": 2}
